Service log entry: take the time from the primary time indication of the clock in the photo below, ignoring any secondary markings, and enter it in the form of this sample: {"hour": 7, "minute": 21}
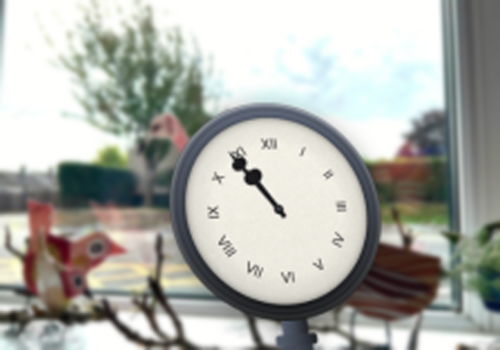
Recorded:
{"hour": 10, "minute": 54}
